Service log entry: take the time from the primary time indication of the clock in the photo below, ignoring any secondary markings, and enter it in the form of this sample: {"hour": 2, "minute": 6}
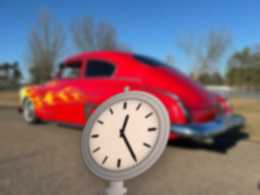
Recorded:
{"hour": 12, "minute": 25}
